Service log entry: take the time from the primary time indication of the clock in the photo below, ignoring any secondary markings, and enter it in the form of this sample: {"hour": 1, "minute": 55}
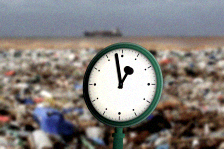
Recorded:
{"hour": 12, "minute": 58}
